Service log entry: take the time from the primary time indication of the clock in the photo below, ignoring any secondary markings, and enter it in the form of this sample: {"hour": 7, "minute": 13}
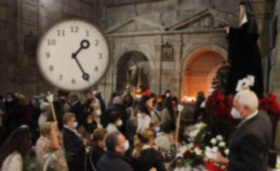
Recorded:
{"hour": 1, "minute": 25}
